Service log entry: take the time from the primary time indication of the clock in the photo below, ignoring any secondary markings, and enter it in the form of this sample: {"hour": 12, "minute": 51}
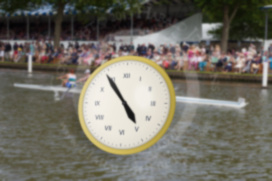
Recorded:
{"hour": 4, "minute": 54}
